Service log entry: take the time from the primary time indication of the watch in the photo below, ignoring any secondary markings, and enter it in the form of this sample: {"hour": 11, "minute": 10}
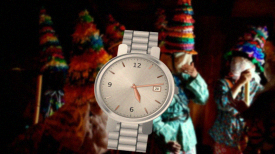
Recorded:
{"hour": 5, "minute": 13}
